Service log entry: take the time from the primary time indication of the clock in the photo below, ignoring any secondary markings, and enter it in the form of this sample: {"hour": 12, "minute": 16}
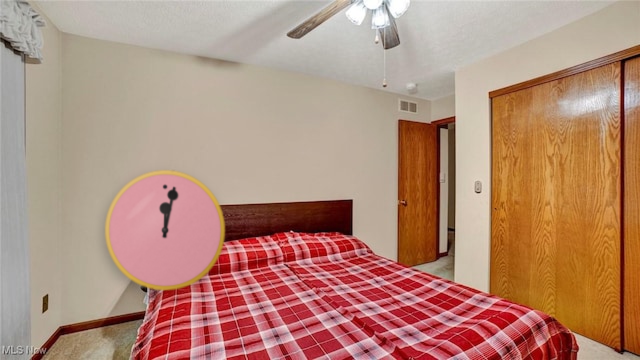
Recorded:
{"hour": 12, "minute": 2}
